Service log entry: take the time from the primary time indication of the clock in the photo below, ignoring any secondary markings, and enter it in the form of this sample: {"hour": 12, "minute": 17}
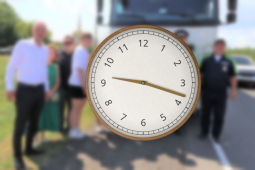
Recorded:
{"hour": 9, "minute": 18}
